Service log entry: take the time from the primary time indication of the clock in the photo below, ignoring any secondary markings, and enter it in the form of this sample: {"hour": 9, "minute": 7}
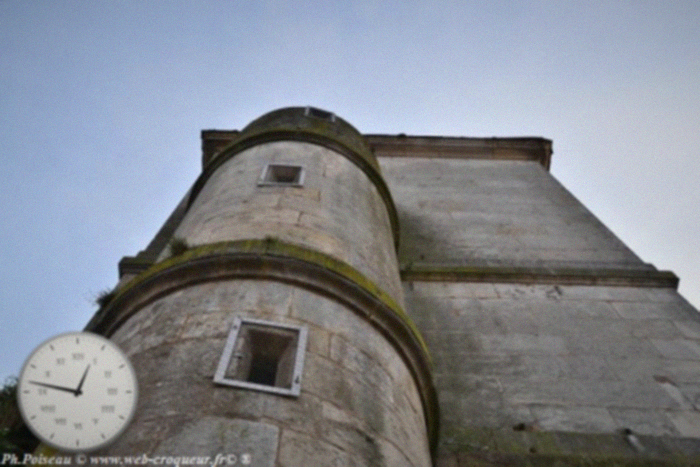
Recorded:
{"hour": 12, "minute": 47}
